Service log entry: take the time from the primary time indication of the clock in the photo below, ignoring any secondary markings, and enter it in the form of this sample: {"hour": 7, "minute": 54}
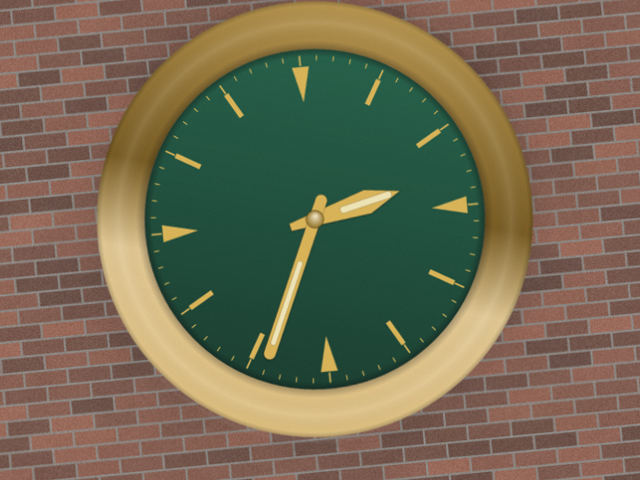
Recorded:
{"hour": 2, "minute": 34}
